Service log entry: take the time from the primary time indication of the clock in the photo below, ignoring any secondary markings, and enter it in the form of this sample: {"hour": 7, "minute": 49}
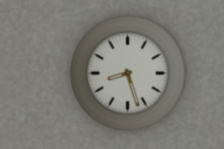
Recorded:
{"hour": 8, "minute": 27}
